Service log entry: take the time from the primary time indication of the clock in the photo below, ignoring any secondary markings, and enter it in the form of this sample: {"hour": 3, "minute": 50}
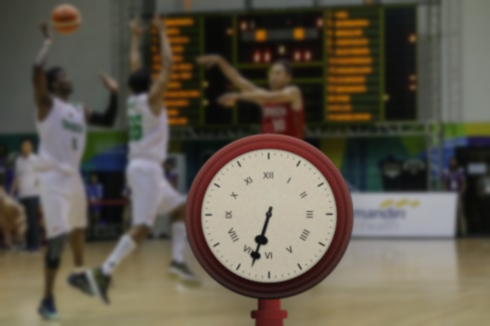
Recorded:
{"hour": 6, "minute": 33}
